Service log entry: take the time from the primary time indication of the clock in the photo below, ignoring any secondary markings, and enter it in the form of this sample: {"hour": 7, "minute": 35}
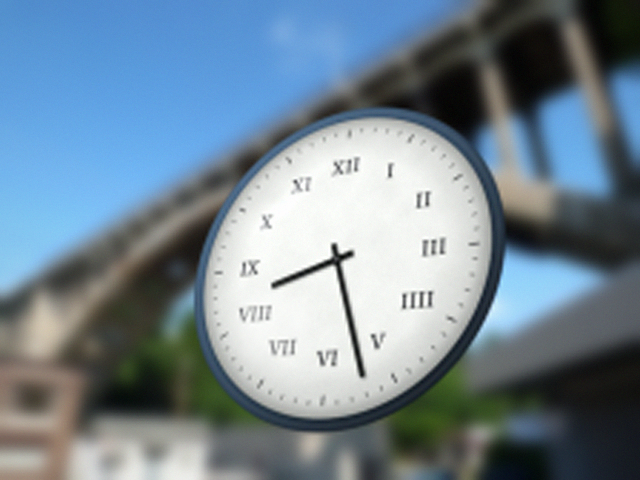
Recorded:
{"hour": 8, "minute": 27}
